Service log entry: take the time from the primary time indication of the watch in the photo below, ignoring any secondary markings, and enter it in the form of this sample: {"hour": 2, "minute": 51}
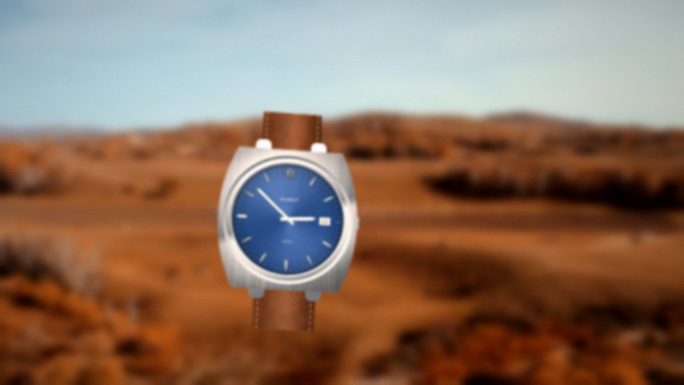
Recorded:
{"hour": 2, "minute": 52}
